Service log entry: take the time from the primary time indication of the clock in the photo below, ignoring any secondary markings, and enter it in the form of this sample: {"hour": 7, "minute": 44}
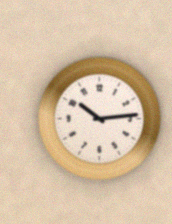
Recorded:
{"hour": 10, "minute": 14}
